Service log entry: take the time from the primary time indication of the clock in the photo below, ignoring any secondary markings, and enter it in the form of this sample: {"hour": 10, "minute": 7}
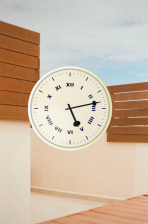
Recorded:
{"hour": 5, "minute": 13}
